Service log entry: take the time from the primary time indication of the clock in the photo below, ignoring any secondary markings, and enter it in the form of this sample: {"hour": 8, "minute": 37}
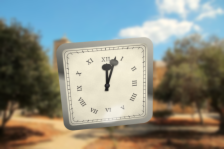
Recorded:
{"hour": 12, "minute": 3}
